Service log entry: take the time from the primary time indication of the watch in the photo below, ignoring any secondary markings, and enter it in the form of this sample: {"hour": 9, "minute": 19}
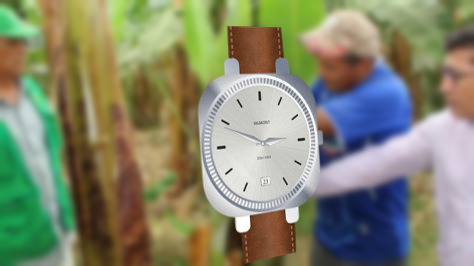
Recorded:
{"hour": 2, "minute": 49}
